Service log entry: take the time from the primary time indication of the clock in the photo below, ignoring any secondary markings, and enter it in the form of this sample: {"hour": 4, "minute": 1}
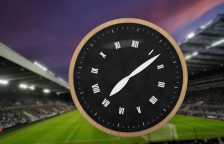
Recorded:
{"hour": 7, "minute": 7}
